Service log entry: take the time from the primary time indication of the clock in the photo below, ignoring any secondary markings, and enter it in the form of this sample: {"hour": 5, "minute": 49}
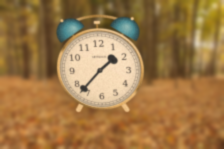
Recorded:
{"hour": 1, "minute": 37}
